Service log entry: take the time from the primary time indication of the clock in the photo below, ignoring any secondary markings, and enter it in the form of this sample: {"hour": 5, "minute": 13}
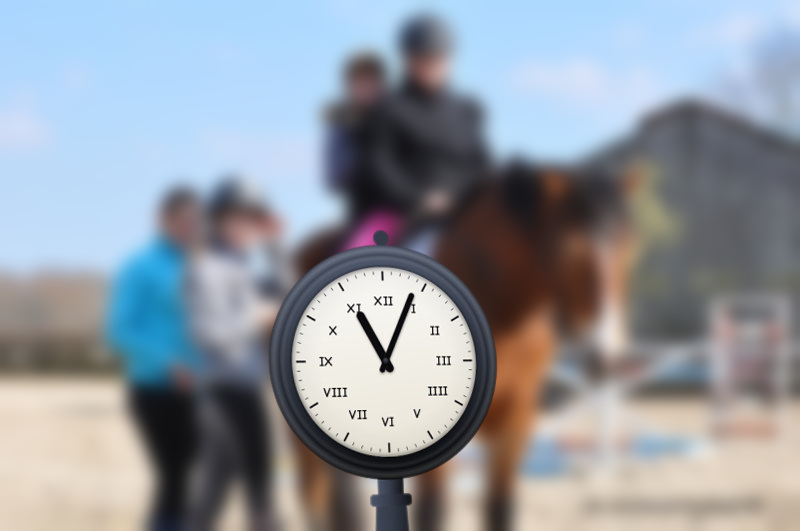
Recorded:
{"hour": 11, "minute": 4}
